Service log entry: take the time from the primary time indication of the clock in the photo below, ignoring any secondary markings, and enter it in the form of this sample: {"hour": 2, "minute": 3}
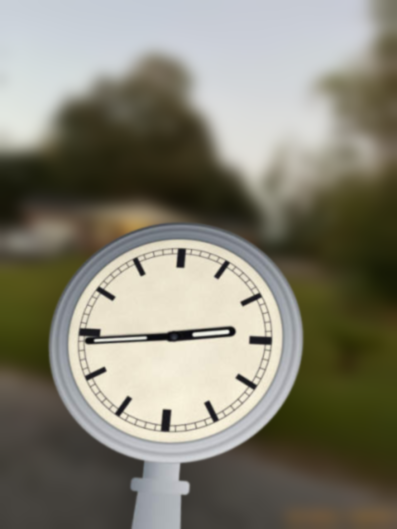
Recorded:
{"hour": 2, "minute": 44}
